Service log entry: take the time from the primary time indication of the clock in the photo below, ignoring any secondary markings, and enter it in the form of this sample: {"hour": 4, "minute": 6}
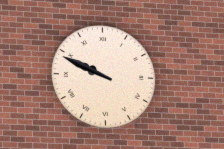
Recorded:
{"hour": 9, "minute": 49}
